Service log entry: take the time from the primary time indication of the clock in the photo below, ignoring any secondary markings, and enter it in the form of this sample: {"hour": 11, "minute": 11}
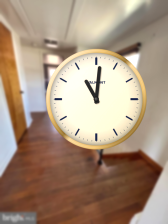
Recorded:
{"hour": 11, "minute": 1}
